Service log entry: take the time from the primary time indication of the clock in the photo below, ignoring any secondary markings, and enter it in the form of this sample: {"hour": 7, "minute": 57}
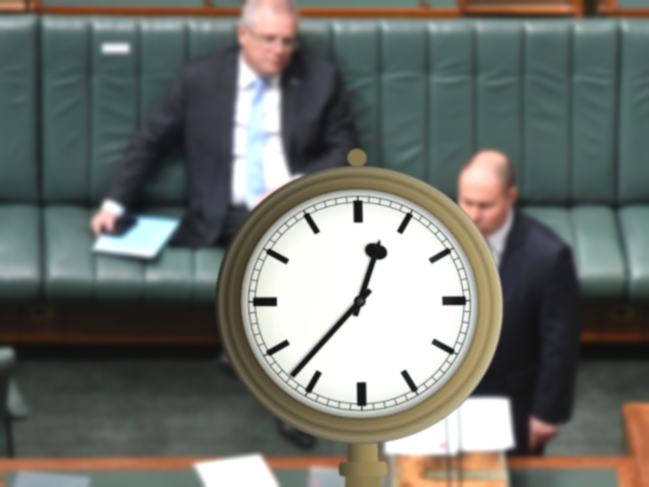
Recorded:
{"hour": 12, "minute": 37}
